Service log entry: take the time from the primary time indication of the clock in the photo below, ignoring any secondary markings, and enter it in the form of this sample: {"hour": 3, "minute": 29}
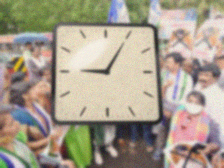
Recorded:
{"hour": 9, "minute": 5}
